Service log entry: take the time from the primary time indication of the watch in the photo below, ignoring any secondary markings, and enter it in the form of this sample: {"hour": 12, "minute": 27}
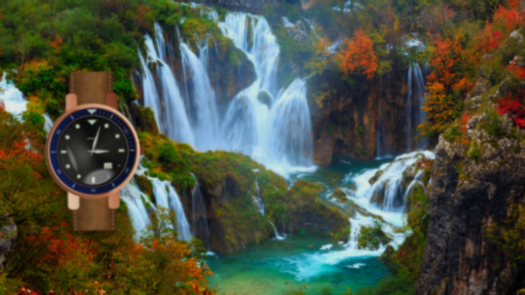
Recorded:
{"hour": 3, "minute": 3}
